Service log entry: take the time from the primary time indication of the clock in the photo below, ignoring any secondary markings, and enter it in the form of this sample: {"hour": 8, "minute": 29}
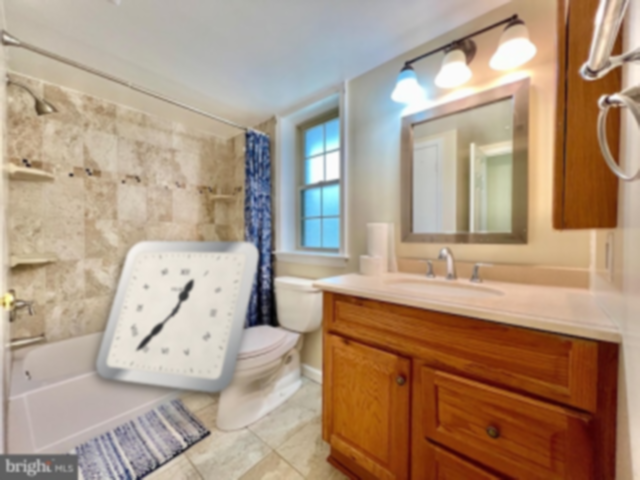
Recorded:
{"hour": 12, "minute": 36}
